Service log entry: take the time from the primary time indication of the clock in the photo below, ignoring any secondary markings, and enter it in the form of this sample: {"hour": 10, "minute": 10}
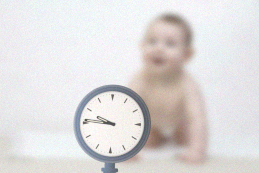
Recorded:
{"hour": 9, "minute": 46}
